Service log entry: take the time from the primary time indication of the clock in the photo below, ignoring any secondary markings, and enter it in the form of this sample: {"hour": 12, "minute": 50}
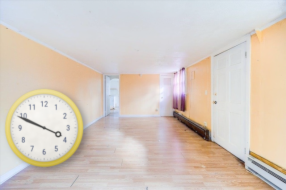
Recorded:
{"hour": 3, "minute": 49}
